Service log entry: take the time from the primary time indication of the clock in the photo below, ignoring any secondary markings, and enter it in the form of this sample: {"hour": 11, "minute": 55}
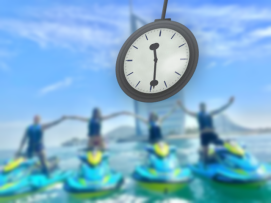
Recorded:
{"hour": 11, "minute": 29}
